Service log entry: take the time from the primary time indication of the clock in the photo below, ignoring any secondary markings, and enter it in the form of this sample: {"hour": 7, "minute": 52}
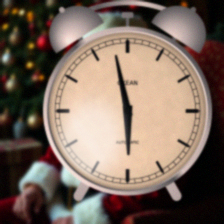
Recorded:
{"hour": 5, "minute": 58}
